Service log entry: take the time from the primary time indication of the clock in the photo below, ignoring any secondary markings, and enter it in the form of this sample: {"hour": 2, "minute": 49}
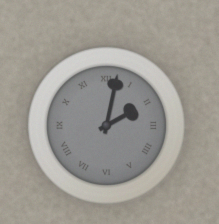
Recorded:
{"hour": 2, "minute": 2}
